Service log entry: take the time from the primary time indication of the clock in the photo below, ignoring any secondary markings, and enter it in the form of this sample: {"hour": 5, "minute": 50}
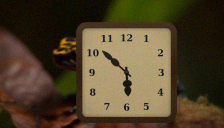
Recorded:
{"hour": 5, "minute": 52}
